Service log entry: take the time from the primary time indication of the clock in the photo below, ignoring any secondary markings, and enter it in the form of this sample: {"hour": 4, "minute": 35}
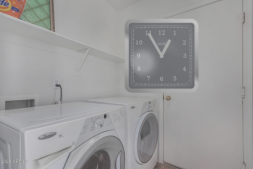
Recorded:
{"hour": 12, "minute": 55}
